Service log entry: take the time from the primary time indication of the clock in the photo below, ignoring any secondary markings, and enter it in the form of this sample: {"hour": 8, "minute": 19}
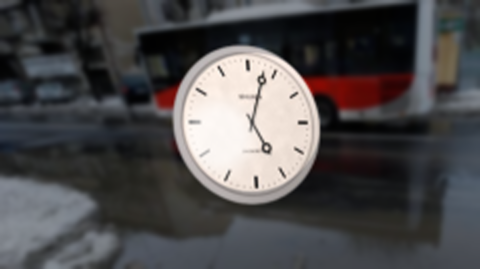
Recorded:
{"hour": 5, "minute": 3}
